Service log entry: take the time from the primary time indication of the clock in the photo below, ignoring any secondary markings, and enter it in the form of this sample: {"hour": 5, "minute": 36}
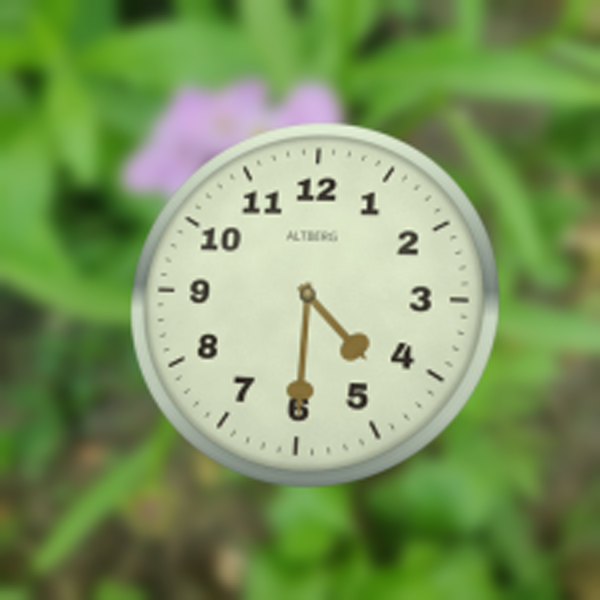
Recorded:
{"hour": 4, "minute": 30}
